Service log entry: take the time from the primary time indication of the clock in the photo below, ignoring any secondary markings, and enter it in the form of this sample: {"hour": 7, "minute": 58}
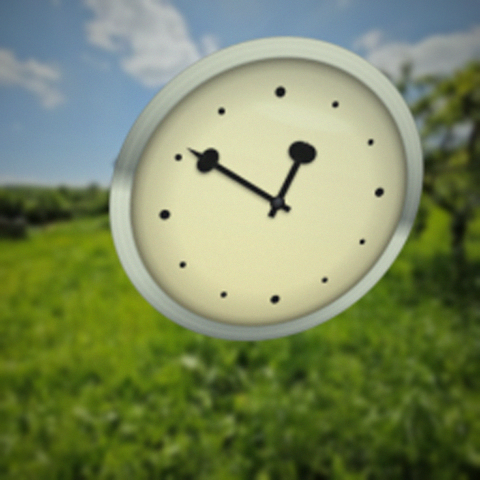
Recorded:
{"hour": 12, "minute": 51}
